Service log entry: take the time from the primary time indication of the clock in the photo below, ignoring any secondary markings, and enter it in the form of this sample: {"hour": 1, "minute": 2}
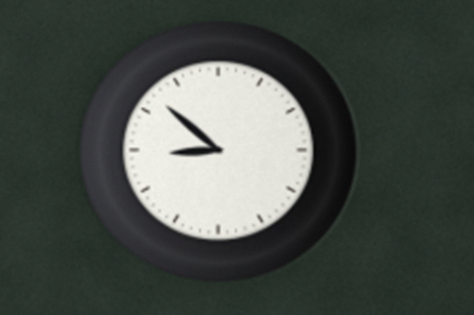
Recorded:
{"hour": 8, "minute": 52}
